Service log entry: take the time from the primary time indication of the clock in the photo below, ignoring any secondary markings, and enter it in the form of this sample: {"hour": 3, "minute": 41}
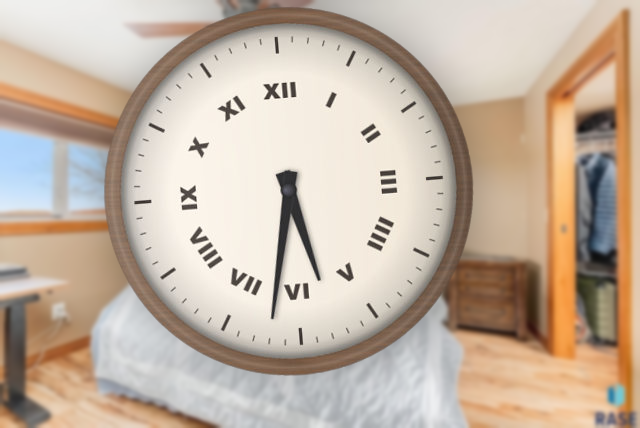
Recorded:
{"hour": 5, "minute": 32}
